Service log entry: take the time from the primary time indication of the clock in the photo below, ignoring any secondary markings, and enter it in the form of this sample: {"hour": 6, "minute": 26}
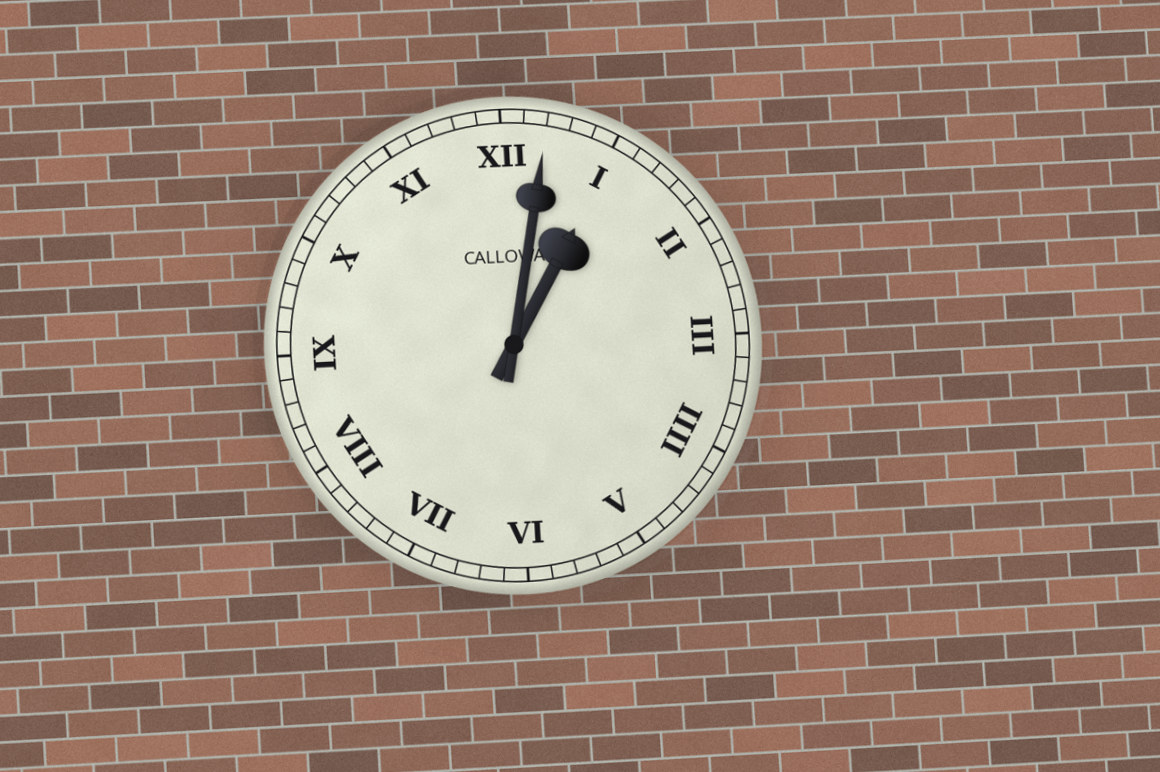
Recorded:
{"hour": 1, "minute": 2}
